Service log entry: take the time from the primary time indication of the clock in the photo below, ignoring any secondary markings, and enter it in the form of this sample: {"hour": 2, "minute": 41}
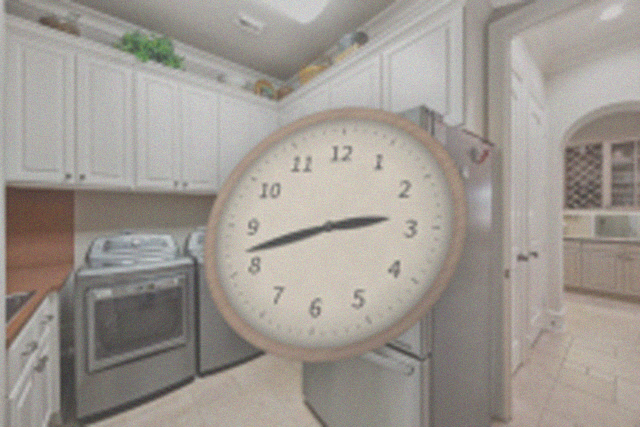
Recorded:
{"hour": 2, "minute": 42}
